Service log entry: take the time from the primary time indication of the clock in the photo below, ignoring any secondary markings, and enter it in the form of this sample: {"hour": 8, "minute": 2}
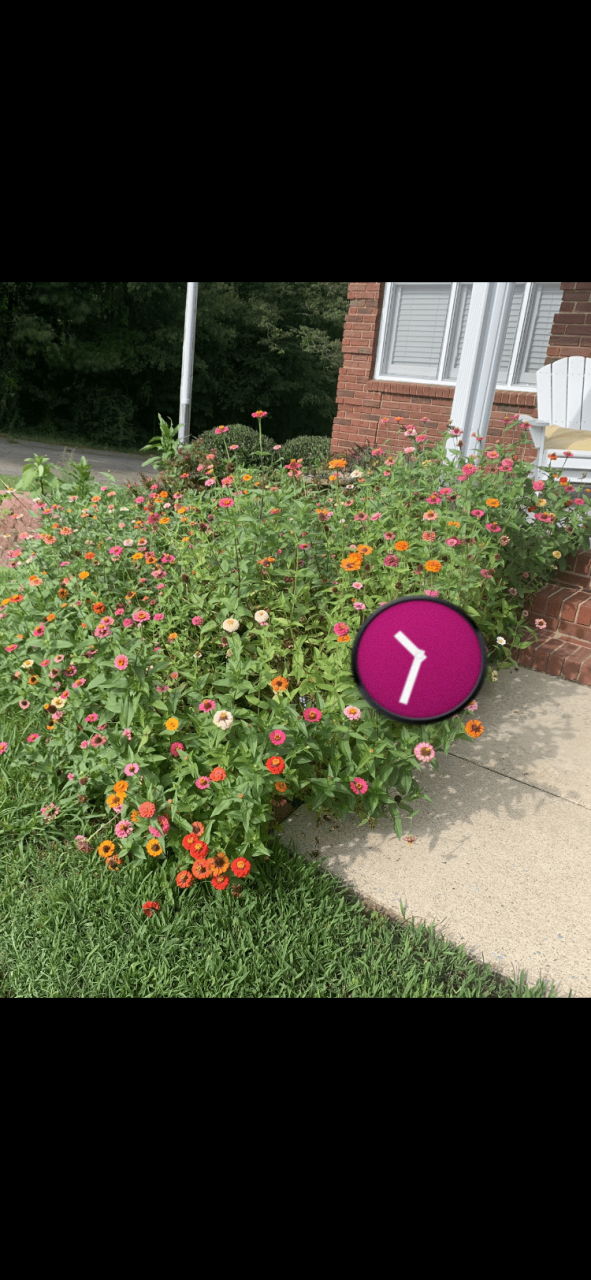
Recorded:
{"hour": 10, "minute": 33}
